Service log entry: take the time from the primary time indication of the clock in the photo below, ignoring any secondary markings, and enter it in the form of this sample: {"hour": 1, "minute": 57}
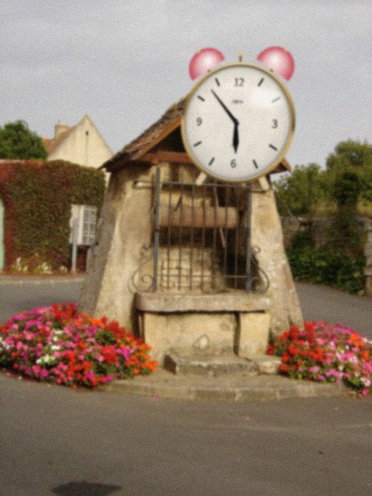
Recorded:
{"hour": 5, "minute": 53}
